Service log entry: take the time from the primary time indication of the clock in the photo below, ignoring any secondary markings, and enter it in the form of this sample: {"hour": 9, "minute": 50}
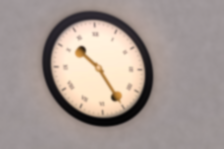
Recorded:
{"hour": 10, "minute": 25}
